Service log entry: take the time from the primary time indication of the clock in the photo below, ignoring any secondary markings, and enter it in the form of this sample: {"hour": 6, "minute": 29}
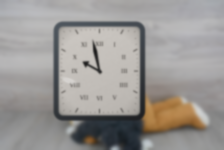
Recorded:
{"hour": 9, "minute": 58}
